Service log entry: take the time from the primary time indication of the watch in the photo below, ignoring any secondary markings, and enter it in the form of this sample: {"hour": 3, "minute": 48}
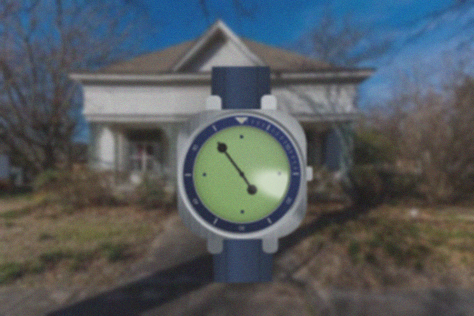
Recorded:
{"hour": 4, "minute": 54}
